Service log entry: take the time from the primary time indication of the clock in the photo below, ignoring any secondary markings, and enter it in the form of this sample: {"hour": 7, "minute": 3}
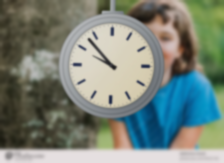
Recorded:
{"hour": 9, "minute": 53}
